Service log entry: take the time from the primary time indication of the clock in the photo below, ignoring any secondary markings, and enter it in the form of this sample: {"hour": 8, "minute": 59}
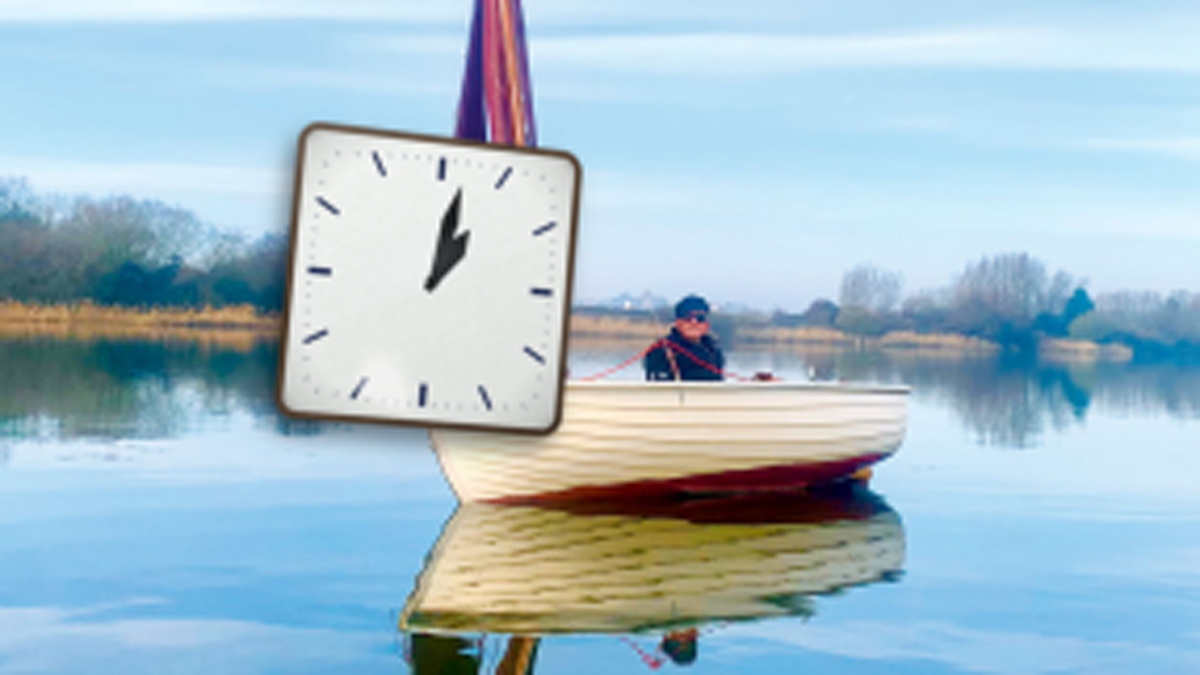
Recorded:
{"hour": 1, "minute": 2}
